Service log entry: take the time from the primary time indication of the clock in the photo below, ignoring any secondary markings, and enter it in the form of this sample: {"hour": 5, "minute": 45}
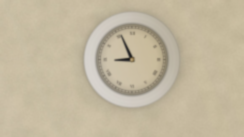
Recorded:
{"hour": 8, "minute": 56}
